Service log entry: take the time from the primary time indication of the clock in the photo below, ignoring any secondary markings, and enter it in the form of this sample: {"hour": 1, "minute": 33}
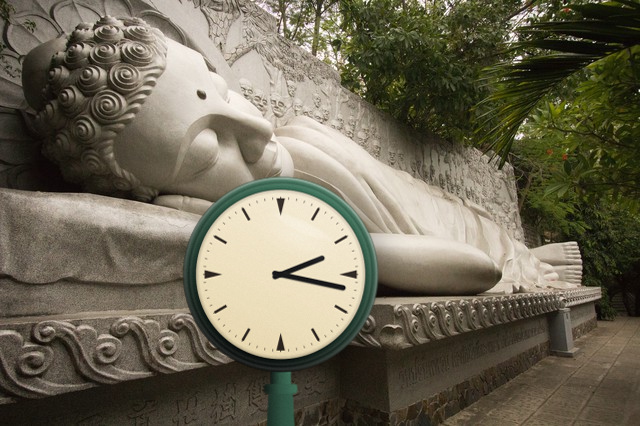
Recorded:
{"hour": 2, "minute": 17}
